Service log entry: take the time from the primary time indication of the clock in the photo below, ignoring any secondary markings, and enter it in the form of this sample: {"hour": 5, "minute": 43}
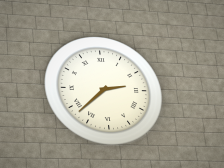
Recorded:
{"hour": 2, "minute": 38}
